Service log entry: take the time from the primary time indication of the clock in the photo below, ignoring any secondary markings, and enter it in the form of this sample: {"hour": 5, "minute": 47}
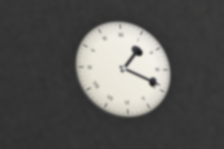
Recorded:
{"hour": 1, "minute": 19}
